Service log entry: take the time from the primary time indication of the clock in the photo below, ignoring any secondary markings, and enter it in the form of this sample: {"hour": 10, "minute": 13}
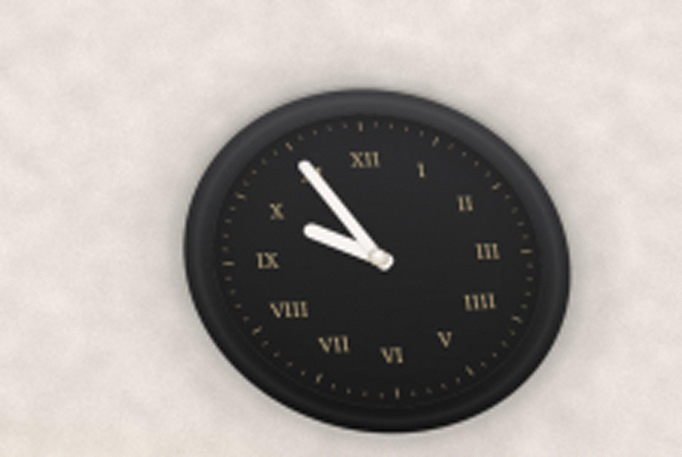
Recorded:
{"hour": 9, "minute": 55}
